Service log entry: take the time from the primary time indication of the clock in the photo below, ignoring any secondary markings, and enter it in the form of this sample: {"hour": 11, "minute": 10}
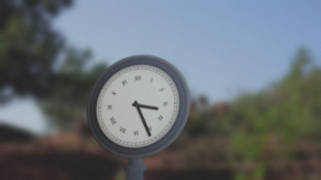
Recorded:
{"hour": 3, "minute": 26}
